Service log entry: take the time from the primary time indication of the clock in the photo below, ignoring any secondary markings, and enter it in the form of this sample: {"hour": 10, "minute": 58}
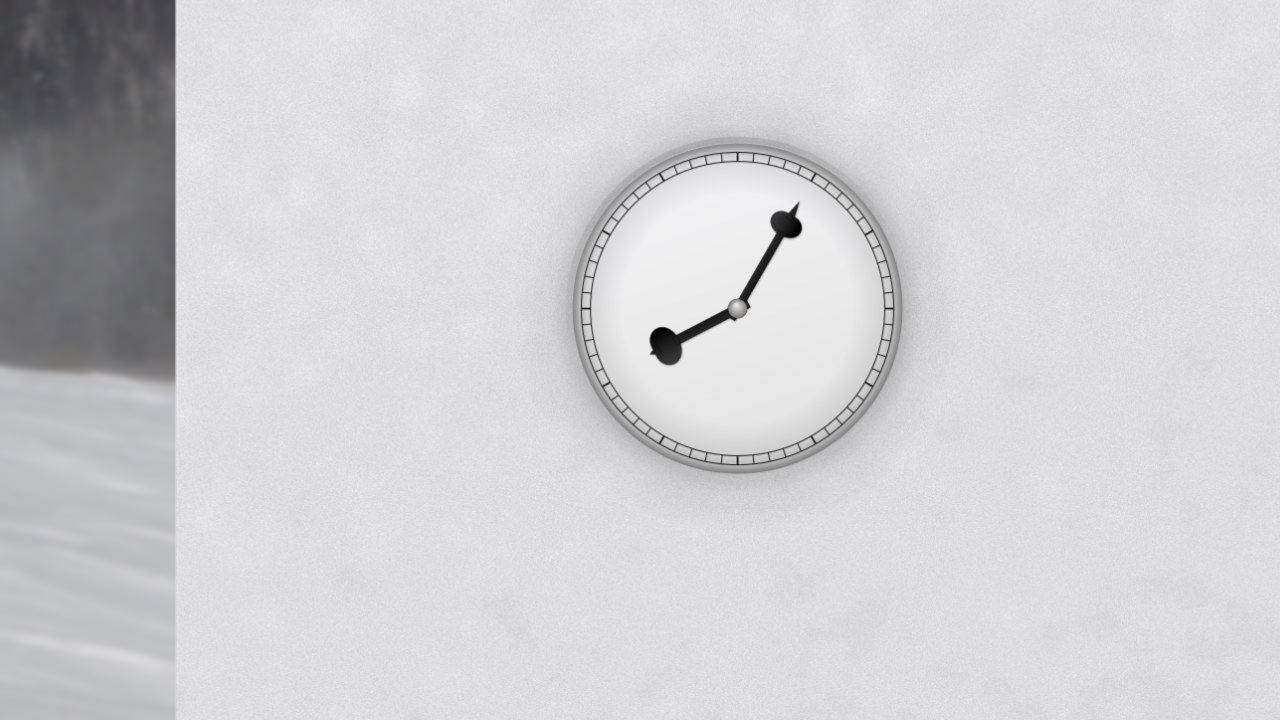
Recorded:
{"hour": 8, "minute": 5}
